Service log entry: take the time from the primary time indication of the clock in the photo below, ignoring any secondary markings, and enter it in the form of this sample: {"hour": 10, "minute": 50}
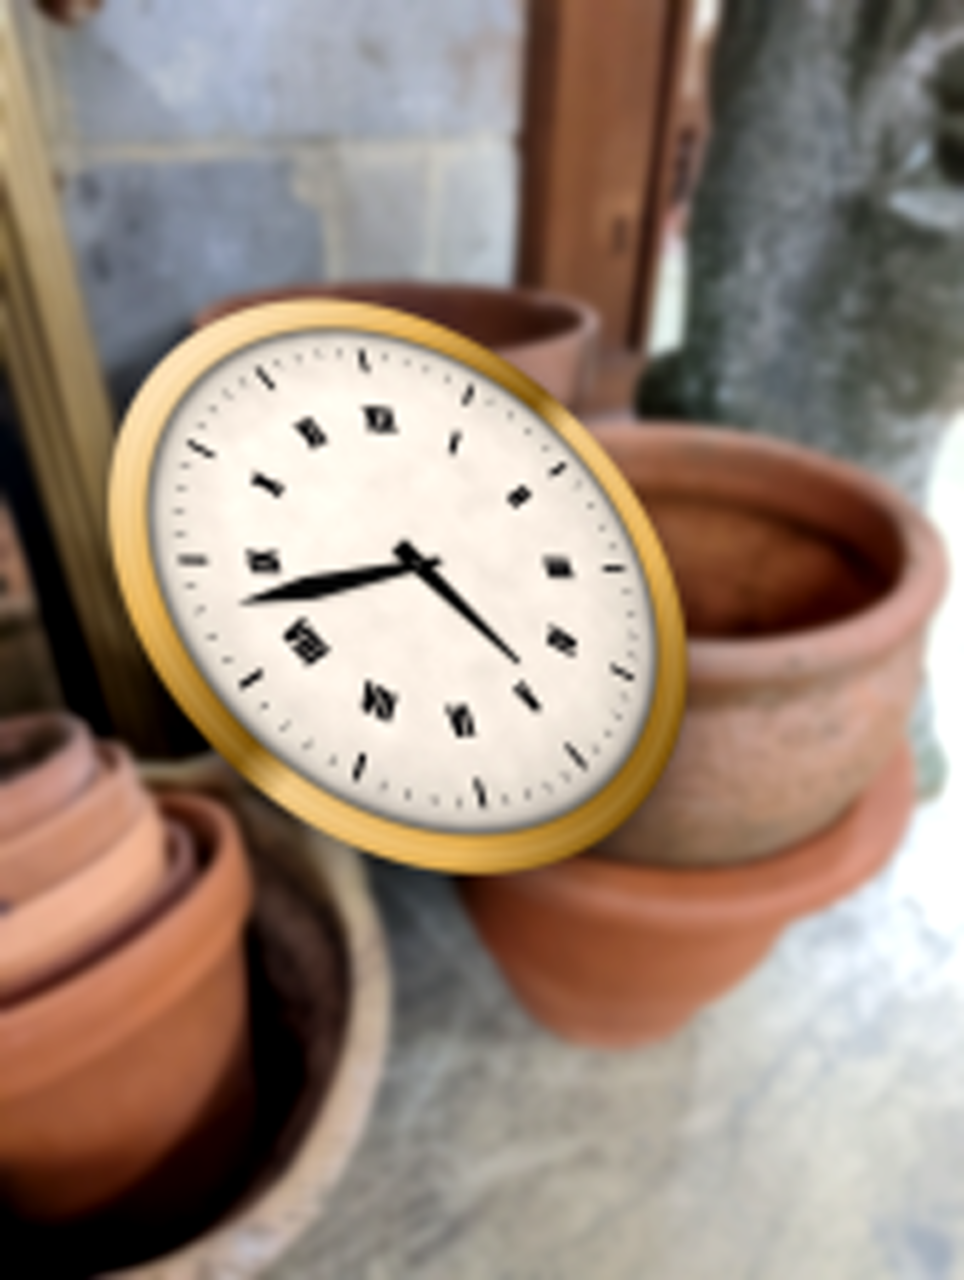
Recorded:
{"hour": 4, "minute": 43}
